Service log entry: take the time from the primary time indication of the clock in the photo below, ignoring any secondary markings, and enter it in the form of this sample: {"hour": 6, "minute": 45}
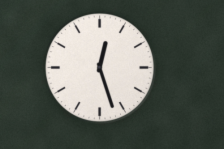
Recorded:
{"hour": 12, "minute": 27}
